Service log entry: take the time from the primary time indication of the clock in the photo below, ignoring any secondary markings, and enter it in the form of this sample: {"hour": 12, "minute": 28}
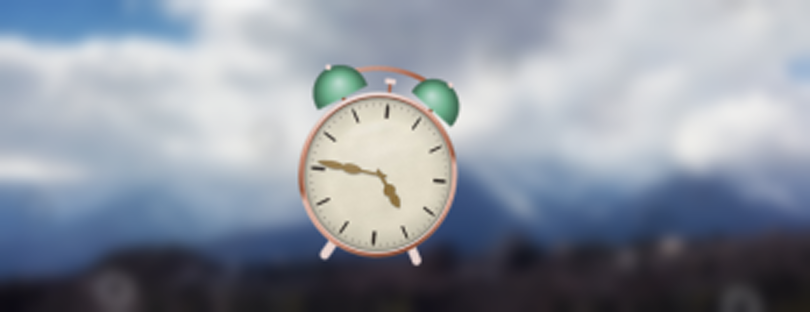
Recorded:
{"hour": 4, "minute": 46}
